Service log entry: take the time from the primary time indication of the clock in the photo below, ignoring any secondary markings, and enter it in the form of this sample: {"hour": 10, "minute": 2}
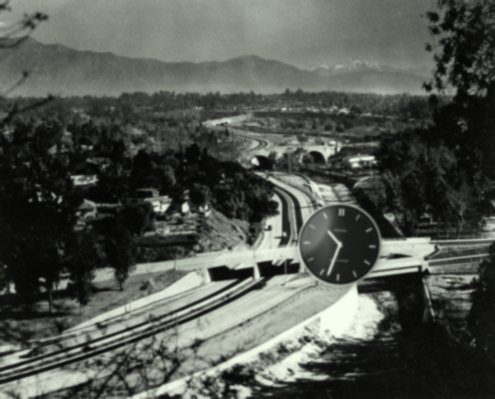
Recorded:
{"hour": 10, "minute": 33}
